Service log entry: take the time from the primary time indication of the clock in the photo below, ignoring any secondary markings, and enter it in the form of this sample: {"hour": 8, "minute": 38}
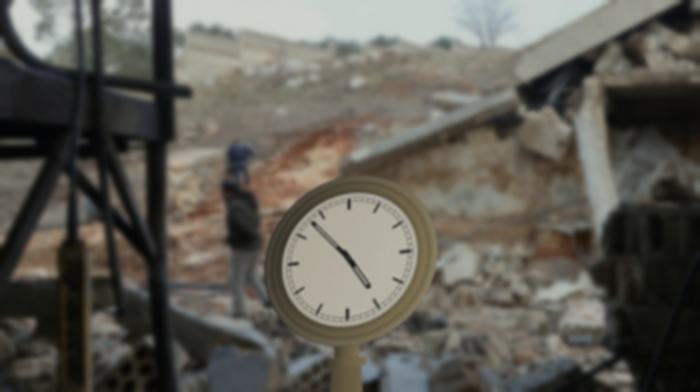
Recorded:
{"hour": 4, "minute": 53}
